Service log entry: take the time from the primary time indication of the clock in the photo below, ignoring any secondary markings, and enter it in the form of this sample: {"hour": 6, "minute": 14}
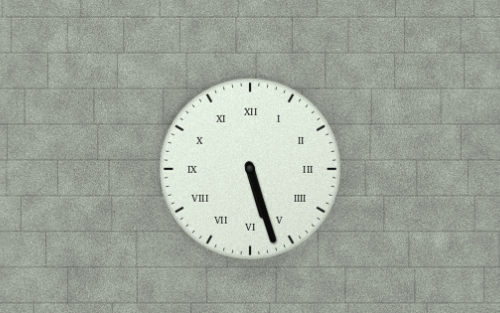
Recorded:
{"hour": 5, "minute": 27}
